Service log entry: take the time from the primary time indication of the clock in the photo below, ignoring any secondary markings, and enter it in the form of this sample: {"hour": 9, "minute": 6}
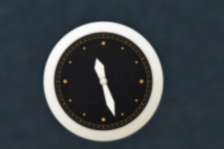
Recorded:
{"hour": 11, "minute": 27}
